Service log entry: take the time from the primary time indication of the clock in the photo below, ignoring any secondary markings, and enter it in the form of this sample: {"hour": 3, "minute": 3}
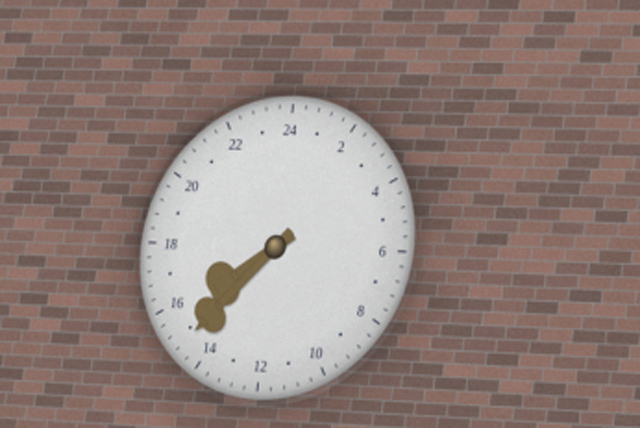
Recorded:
{"hour": 15, "minute": 37}
